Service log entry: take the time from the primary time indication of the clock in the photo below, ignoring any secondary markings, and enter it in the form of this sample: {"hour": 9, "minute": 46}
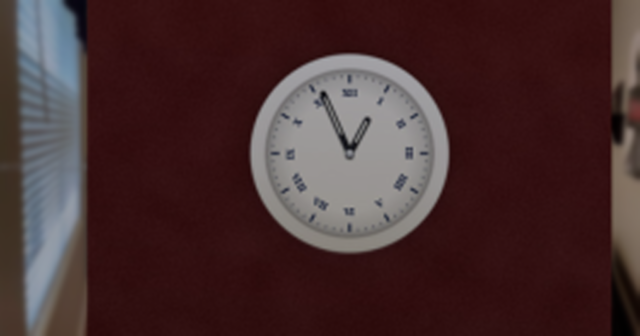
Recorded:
{"hour": 12, "minute": 56}
